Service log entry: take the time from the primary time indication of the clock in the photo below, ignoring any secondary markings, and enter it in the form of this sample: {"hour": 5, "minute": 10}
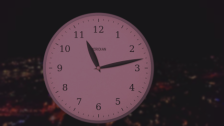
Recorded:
{"hour": 11, "minute": 13}
